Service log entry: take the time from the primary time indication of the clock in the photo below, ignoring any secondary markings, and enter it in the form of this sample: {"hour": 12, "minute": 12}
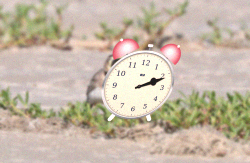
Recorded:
{"hour": 2, "minute": 11}
